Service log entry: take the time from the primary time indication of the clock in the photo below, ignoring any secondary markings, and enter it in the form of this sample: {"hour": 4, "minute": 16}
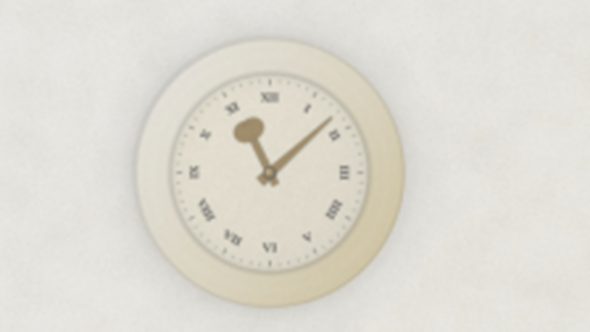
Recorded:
{"hour": 11, "minute": 8}
